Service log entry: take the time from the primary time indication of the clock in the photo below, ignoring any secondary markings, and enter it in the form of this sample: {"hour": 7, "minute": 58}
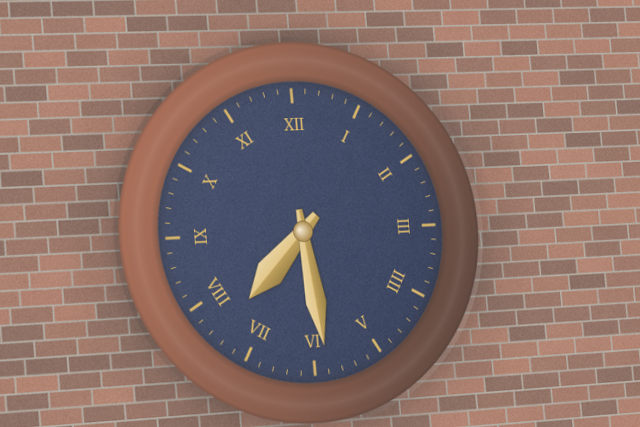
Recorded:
{"hour": 7, "minute": 29}
